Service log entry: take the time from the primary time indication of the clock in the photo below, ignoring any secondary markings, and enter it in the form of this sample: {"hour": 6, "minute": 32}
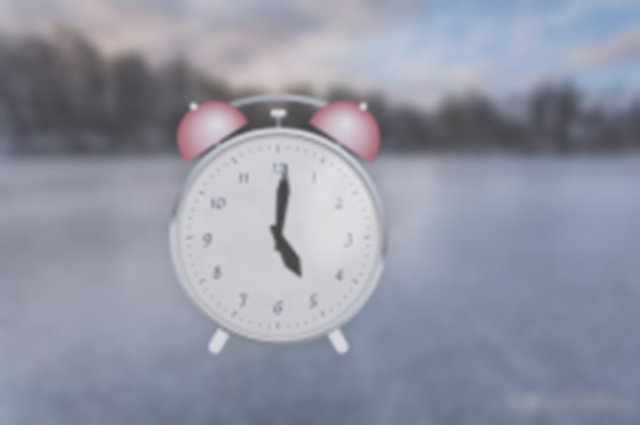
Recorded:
{"hour": 5, "minute": 1}
